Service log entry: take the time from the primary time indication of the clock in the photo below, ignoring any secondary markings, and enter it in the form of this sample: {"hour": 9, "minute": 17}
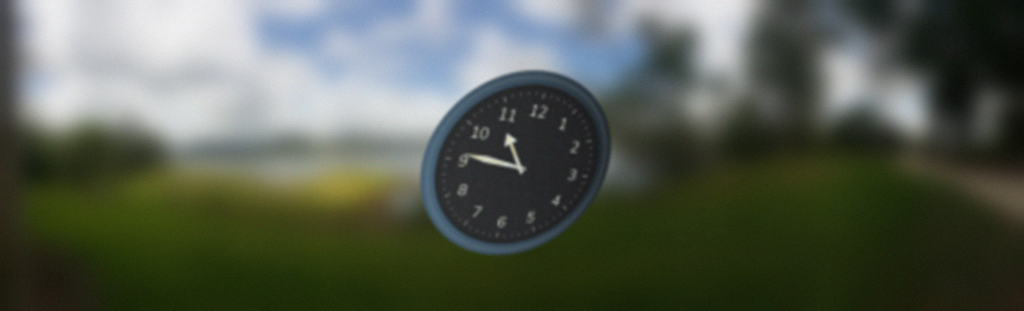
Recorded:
{"hour": 10, "minute": 46}
